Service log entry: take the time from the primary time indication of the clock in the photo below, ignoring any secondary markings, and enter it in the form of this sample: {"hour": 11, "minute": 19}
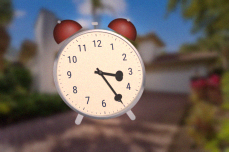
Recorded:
{"hour": 3, "minute": 25}
